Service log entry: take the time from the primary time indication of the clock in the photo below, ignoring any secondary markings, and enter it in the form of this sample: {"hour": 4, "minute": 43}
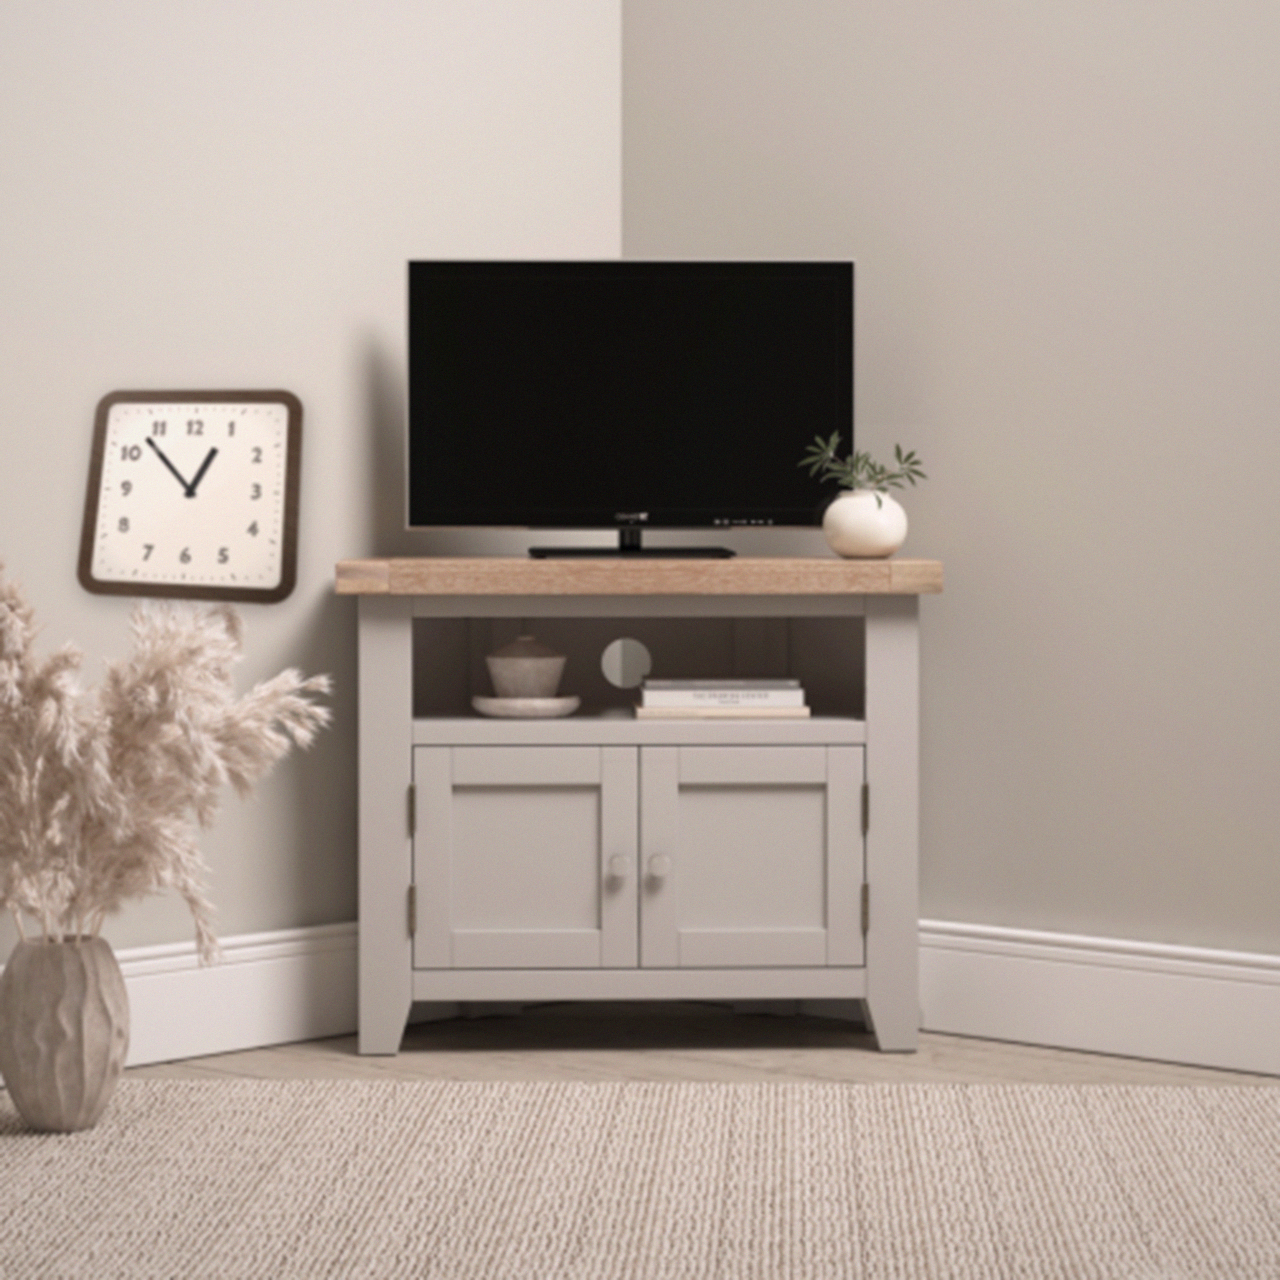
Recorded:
{"hour": 12, "minute": 53}
